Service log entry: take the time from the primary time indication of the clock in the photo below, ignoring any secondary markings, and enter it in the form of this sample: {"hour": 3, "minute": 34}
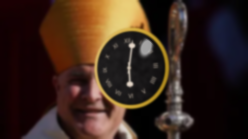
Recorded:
{"hour": 6, "minute": 2}
